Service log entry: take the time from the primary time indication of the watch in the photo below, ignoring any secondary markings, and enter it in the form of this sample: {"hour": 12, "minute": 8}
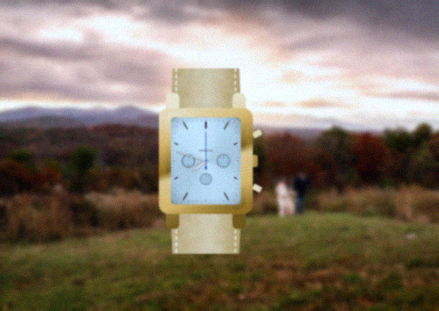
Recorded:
{"hour": 7, "minute": 48}
